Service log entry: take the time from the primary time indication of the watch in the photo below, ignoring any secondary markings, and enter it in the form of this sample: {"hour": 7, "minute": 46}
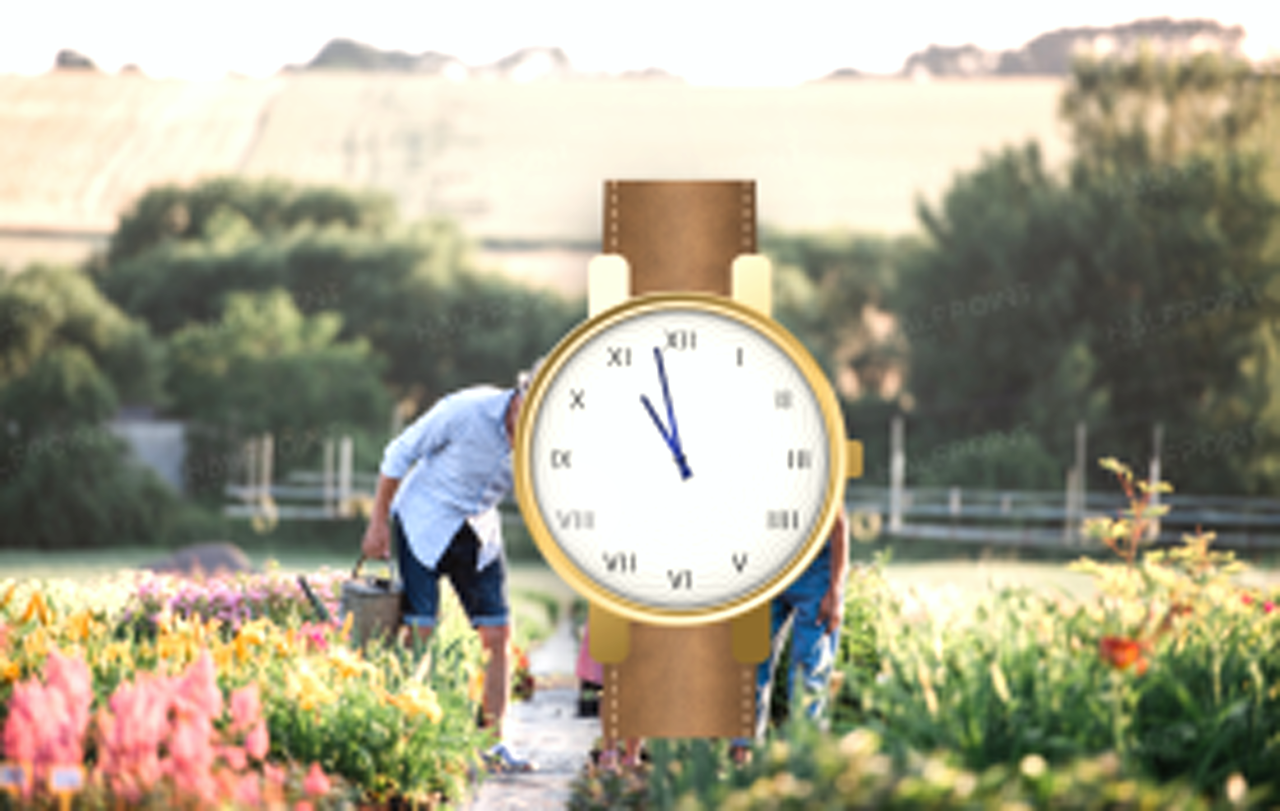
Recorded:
{"hour": 10, "minute": 58}
